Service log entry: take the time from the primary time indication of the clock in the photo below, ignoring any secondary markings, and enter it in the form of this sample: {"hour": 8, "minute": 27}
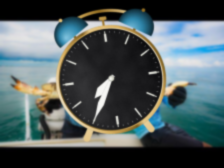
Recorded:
{"hour": 7, "minute": 35}
